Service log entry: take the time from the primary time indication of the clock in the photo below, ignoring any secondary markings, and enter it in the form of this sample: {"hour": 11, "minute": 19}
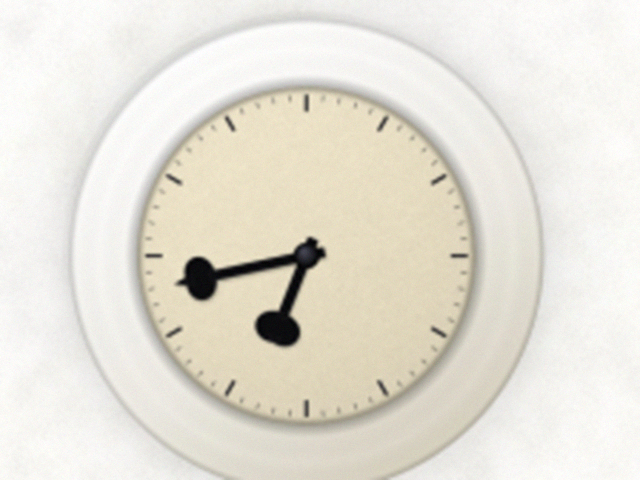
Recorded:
{"hour": 6, "minute": 43}
